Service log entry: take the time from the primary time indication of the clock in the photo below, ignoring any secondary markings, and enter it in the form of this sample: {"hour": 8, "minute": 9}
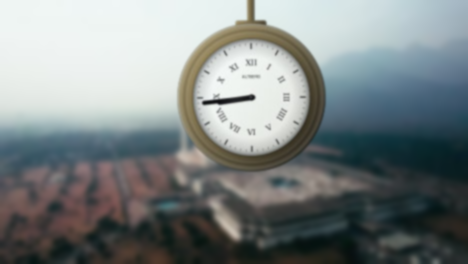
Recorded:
{"hour": 8, "minute": 44}
